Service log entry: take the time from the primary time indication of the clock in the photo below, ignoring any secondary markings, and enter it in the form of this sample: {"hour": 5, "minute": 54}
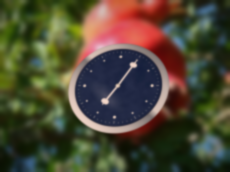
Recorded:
{"hour": 7, "minute": 5}
